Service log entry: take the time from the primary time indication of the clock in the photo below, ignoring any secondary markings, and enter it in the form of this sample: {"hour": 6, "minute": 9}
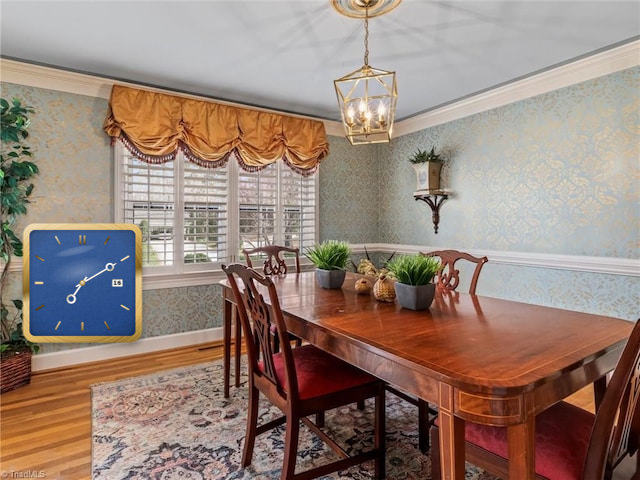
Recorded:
{"hour": 7, "minute": 10}
